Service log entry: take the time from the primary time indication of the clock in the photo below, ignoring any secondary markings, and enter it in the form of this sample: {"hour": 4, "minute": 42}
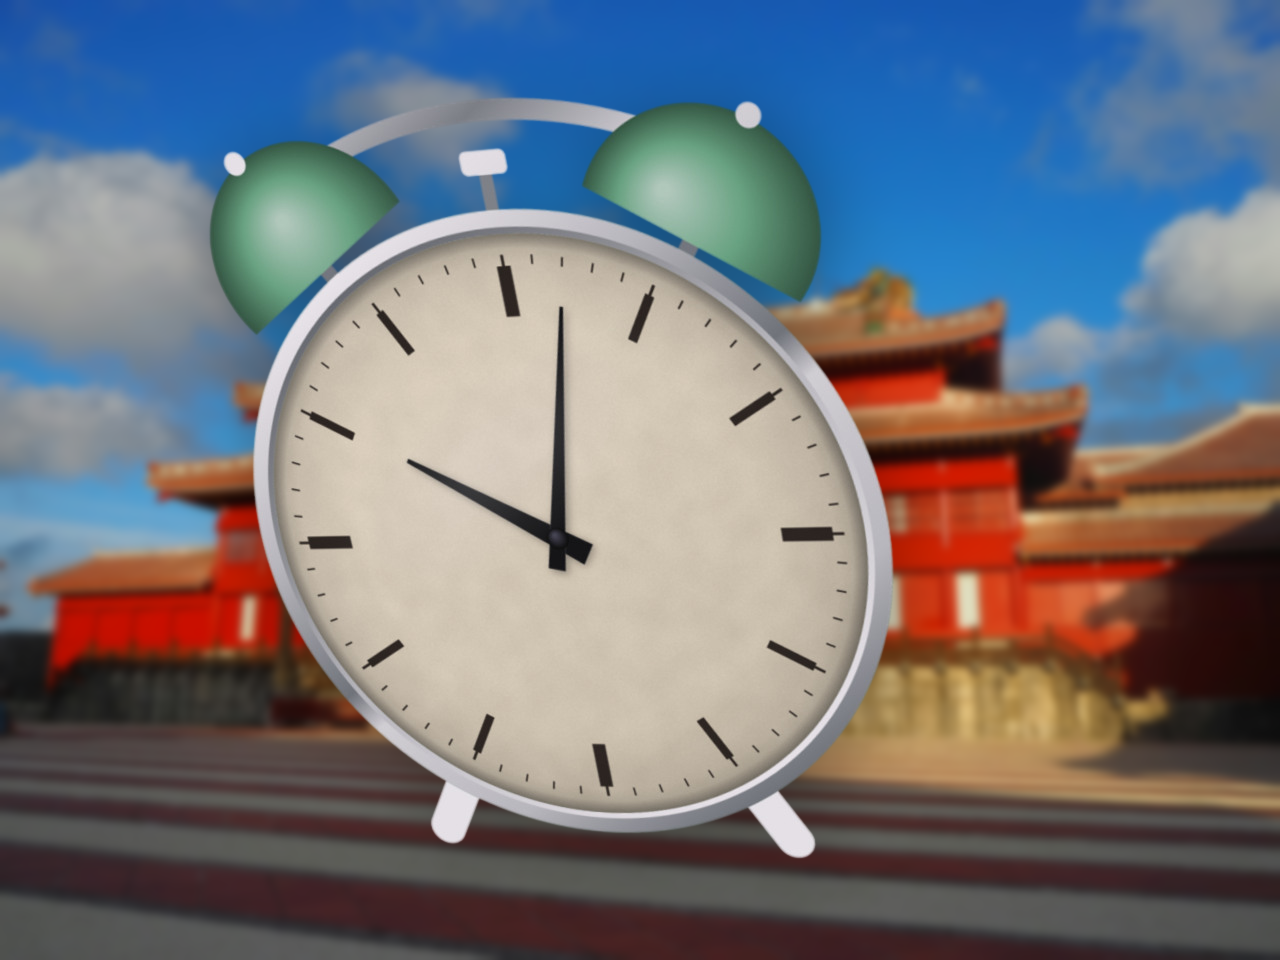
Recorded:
{"hour": 10, "minute": 2}
